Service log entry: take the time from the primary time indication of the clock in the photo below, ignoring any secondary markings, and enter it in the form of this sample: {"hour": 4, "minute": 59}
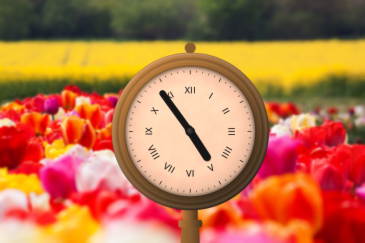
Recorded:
{"hour": 4, "minute": 54}
